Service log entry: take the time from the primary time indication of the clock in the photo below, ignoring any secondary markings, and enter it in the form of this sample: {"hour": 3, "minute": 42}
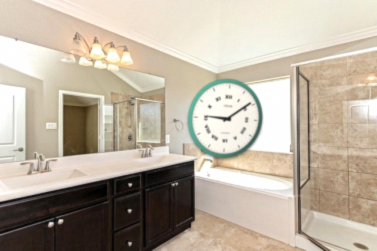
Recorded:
{"hour": 9, "minute": 9}
